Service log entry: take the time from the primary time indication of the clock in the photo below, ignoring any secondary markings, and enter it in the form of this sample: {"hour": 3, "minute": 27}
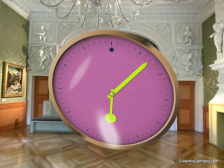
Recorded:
{"hour": 6, "minute": 7}
